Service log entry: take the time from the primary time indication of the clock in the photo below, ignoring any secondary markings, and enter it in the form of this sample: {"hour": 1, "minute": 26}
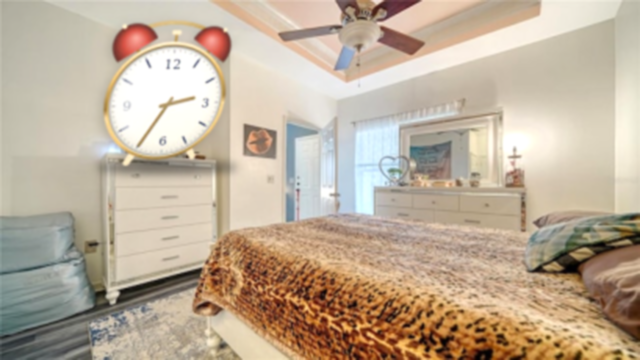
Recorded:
{"hour": 2, "minute": 35}
